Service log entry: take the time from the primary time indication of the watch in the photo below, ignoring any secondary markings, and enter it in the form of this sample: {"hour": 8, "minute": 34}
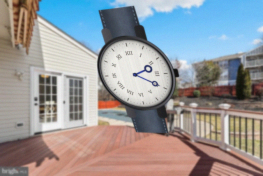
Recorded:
{"hour": 2, "minute": 20}
